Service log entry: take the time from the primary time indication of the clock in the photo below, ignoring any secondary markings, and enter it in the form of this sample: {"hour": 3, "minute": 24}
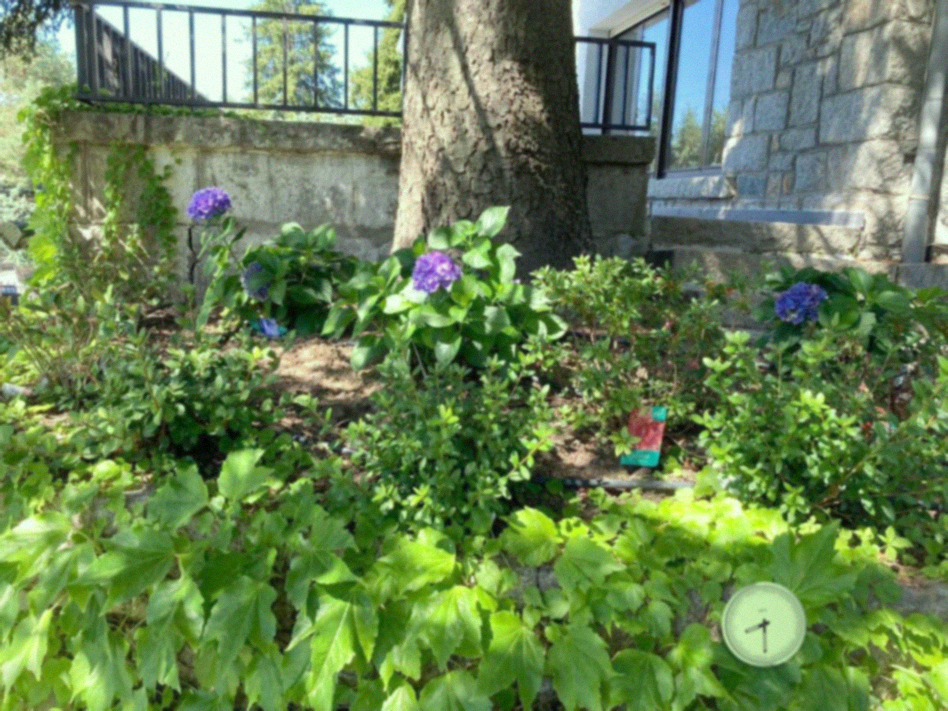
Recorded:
{"hour": 8, "minute": 31}
